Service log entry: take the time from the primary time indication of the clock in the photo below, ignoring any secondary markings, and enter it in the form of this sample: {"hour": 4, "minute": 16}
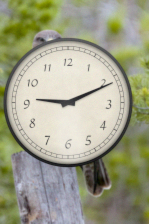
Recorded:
{"hour": 9, "minute": 11}
